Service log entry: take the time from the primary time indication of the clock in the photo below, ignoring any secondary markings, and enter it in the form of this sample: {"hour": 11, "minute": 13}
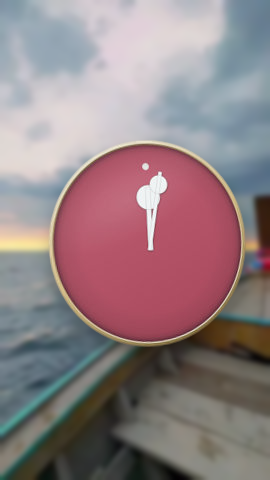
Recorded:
{"hour": 12, "minute": 2}
